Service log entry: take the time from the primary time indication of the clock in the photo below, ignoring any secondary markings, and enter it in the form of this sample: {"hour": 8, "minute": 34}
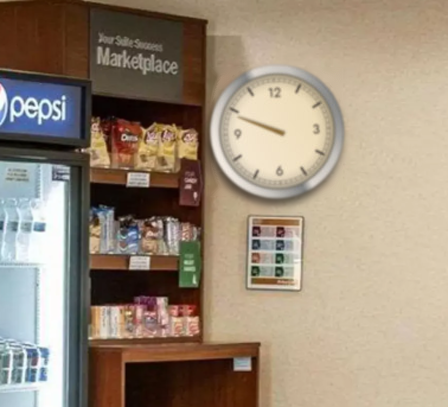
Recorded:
{"hour": 9, "minute": 49}
